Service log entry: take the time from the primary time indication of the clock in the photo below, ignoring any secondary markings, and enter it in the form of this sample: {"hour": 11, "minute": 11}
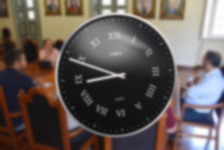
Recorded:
{"hour": 8, "minute": 49}
